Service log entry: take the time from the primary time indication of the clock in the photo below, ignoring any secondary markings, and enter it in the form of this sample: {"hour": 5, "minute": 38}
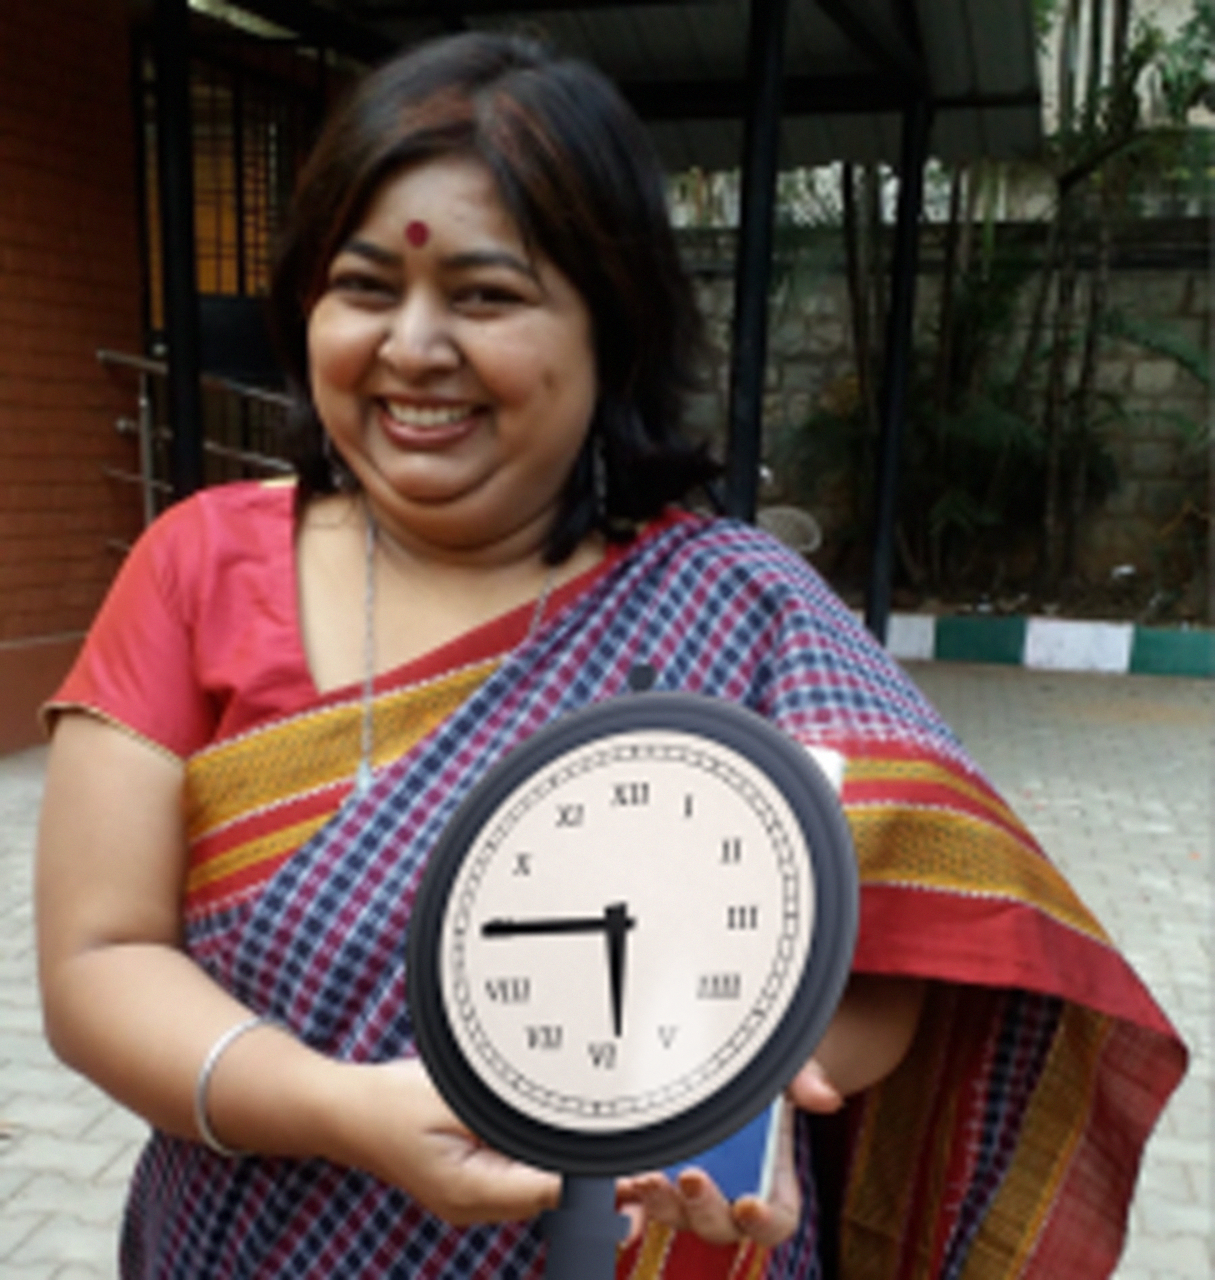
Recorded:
{"hour": 5, "minute": 45}
